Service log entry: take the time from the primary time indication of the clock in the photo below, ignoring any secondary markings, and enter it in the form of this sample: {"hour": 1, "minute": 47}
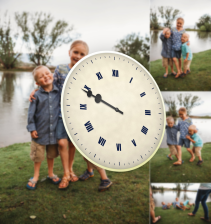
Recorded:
{"hour": 9, "minute": 49}
